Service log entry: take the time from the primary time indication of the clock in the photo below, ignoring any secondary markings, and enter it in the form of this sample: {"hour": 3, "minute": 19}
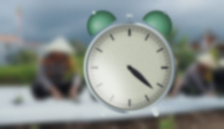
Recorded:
{"hour": 4, "minute": 22}
